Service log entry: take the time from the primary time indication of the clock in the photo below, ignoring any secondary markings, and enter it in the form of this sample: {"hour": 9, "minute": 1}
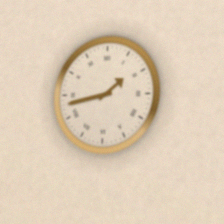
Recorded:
{"hour": 1, "minute": 43}
